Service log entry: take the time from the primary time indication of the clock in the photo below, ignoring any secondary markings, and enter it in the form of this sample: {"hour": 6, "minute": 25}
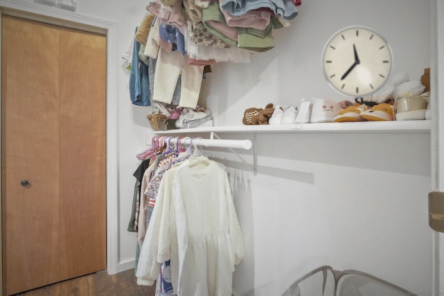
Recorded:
{"hour": 11, "minute": 37}
